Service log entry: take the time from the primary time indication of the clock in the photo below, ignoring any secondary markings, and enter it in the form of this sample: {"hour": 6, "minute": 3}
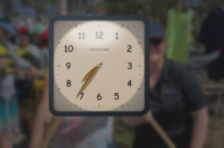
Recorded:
{"hour": 7, "minute": 36}
